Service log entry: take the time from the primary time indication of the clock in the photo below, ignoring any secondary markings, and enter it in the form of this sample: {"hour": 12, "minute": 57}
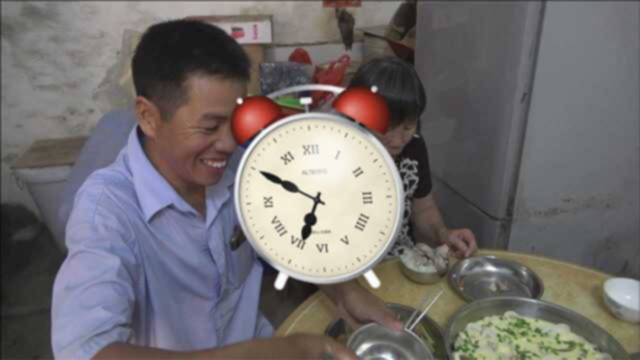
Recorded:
{"hour": 6, "minute": 50}
